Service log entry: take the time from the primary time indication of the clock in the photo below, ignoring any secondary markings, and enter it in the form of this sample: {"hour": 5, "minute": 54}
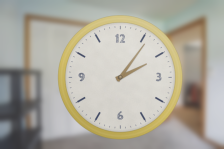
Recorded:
{"hour": 2, "minute": 6}
